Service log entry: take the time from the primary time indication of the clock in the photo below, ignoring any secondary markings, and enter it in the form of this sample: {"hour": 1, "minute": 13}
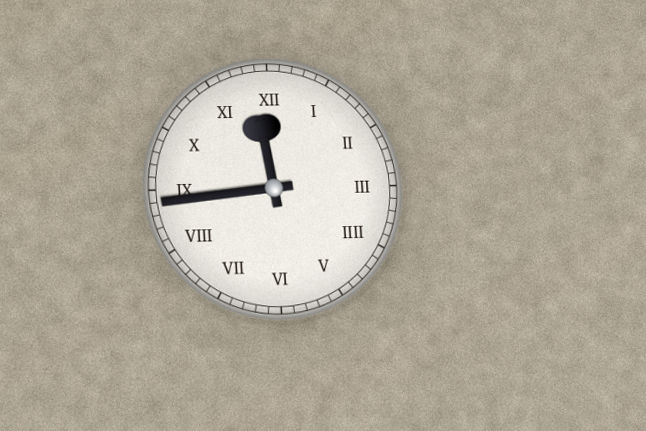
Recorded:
{"hour": 11, "minute": 44}
